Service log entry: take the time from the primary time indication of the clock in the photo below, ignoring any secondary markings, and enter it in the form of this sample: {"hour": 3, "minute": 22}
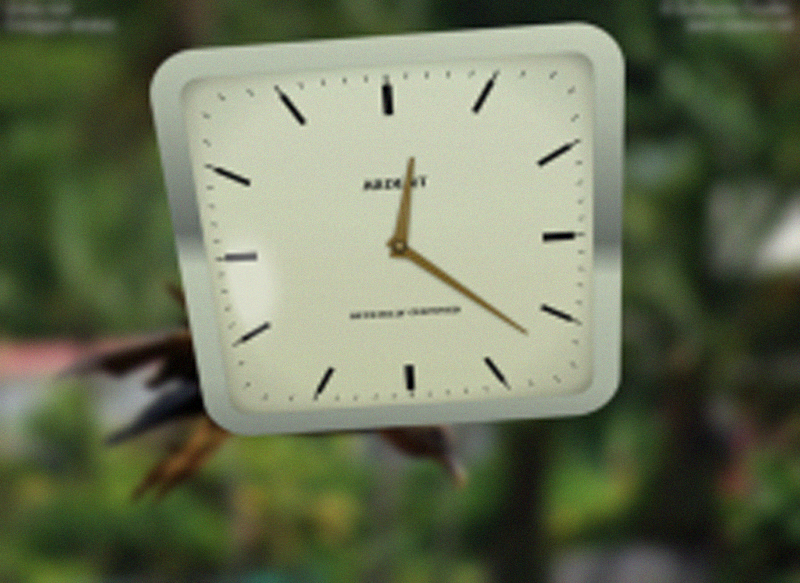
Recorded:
{"hour": 12, "minute": 22}
